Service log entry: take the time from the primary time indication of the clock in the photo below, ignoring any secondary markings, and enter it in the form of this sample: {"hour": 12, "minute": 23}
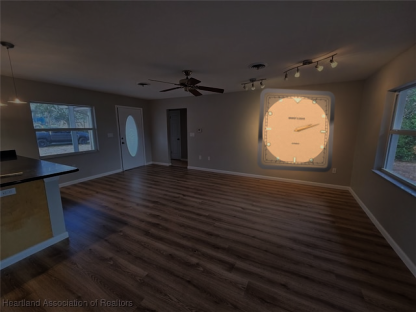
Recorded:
{"hour": 2, "minute": 12}
